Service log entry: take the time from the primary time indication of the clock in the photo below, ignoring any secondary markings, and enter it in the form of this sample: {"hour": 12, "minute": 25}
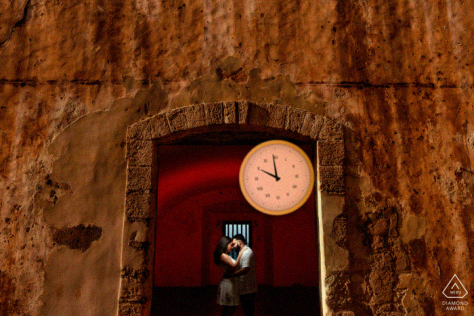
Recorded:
{"hour": 9, "minute": 59}
